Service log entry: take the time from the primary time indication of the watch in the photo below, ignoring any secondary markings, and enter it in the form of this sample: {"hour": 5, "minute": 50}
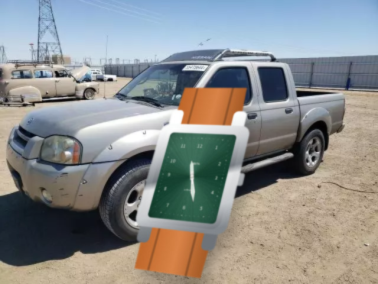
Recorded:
{"hour": 11, "minute": 27}
